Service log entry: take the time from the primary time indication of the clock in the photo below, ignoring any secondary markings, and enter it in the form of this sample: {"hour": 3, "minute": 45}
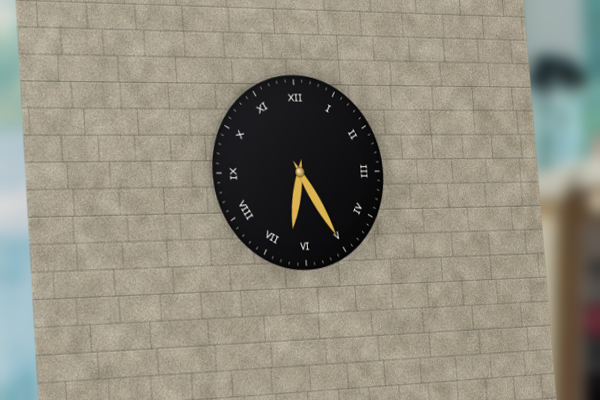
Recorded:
{"hour": 6, "minute": 25}
